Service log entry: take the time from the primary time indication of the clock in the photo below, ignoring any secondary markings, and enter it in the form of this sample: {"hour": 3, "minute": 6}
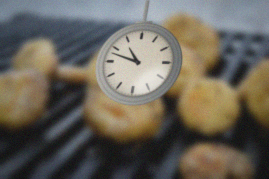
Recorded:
{"hour": 10, "minute": 48}
